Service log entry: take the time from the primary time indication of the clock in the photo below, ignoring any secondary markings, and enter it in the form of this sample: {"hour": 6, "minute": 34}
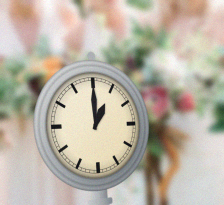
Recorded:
{"hour": 1, "minute": 0}
